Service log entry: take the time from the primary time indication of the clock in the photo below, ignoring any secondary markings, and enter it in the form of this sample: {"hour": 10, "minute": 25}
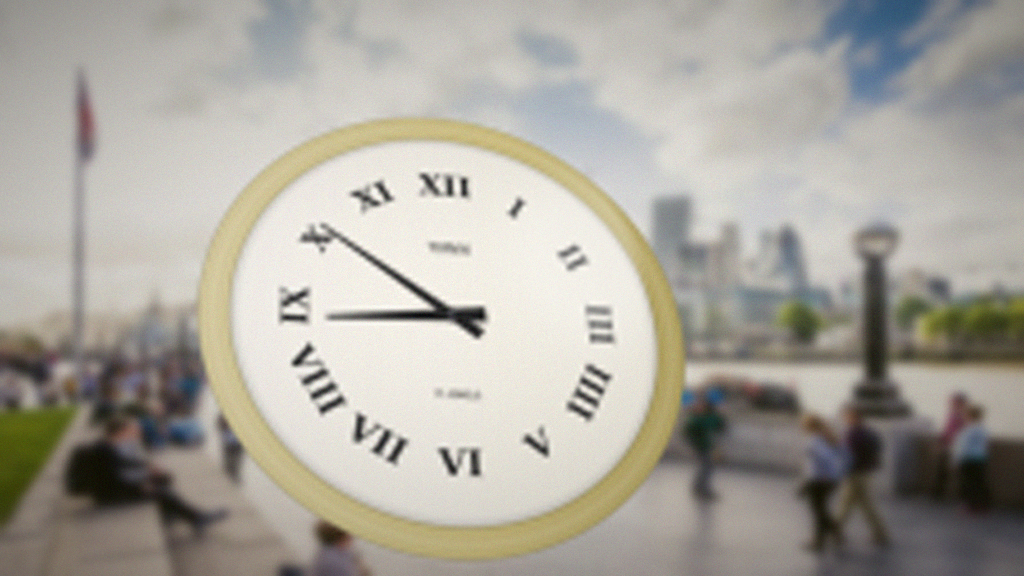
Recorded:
{"hour": 8, "minute": 51}
